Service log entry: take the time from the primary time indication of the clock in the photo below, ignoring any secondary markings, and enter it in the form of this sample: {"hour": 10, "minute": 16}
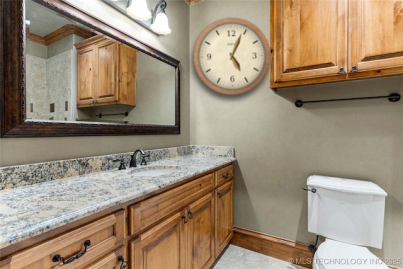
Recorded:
{"hour": 5, "minute": 4}
